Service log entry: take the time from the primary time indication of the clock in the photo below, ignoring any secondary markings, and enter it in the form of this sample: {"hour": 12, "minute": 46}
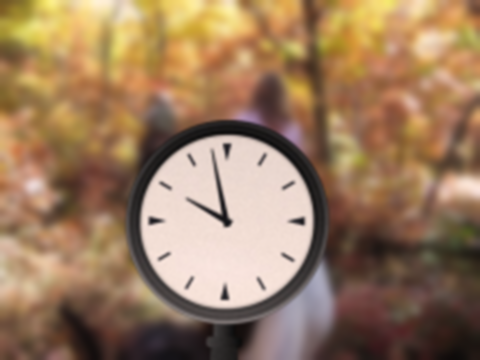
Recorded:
{"hour": 9, "minute": 58}
